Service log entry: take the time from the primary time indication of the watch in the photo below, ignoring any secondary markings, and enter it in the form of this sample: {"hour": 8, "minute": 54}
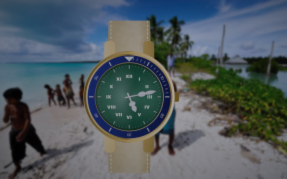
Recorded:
{"hour": 5, "minute": 13}
